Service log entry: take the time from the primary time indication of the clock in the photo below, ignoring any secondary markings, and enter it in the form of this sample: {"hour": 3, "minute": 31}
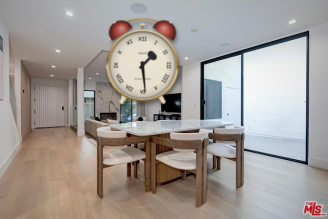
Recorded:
{"hour": 1, "minute": 29}
